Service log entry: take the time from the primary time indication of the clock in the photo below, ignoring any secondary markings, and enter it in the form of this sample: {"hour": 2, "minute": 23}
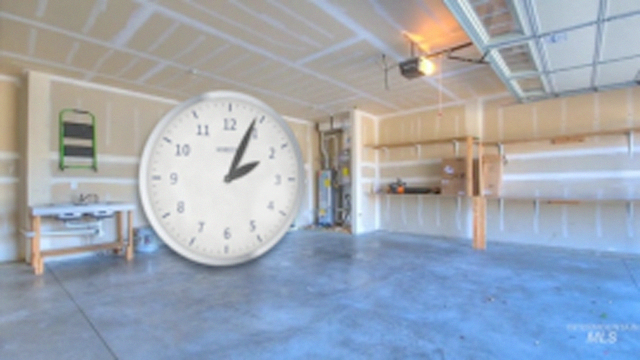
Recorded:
{"hour": 2, "minute": 4}
